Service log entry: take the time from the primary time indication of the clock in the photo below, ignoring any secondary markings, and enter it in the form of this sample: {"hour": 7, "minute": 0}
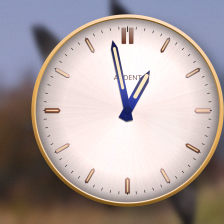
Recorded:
{"hour": 12, "minute": 58}
